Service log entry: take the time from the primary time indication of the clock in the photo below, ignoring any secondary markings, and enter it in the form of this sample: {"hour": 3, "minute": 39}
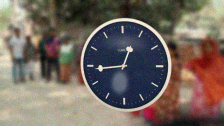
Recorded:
{"hour": 12, "minute": 44}
